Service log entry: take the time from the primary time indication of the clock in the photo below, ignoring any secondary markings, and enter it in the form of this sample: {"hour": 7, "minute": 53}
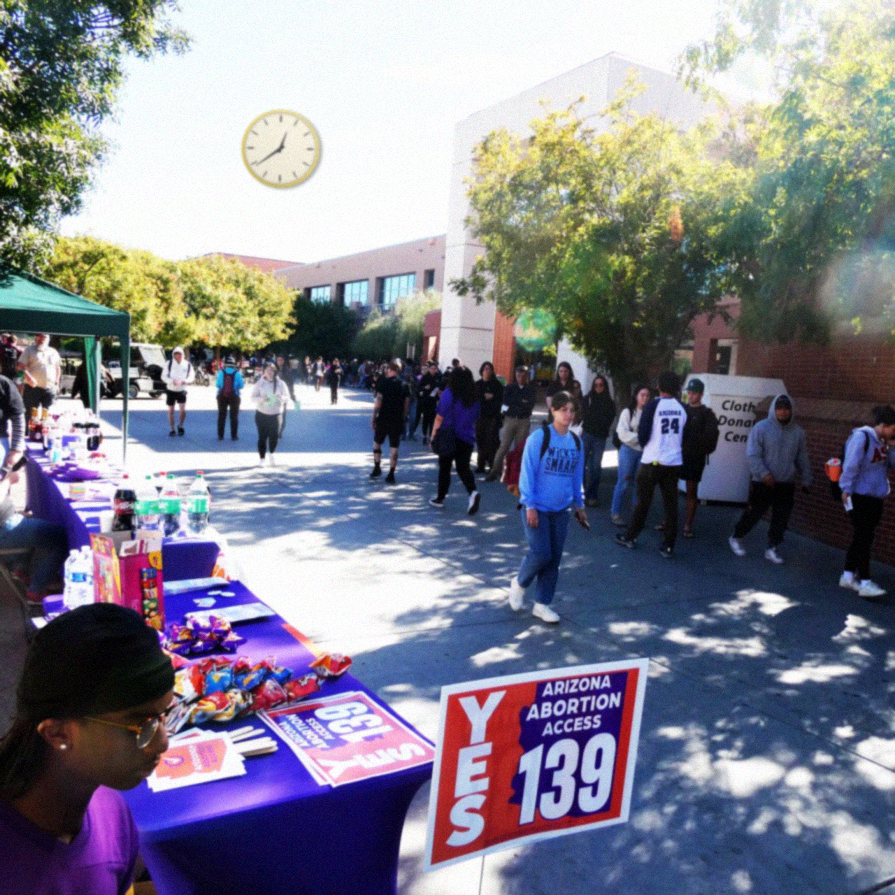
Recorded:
{"hour": 12, "minute": 39}
